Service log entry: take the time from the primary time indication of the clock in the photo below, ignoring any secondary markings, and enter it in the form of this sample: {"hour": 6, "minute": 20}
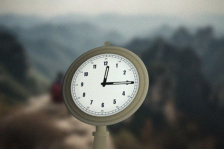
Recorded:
{"hour": 12, "minute": 15}
